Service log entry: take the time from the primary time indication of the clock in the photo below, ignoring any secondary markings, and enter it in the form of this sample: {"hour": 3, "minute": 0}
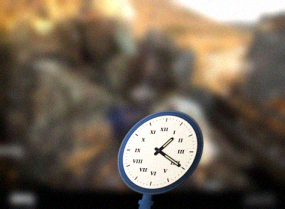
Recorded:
{"hour": 1, "minute": 20}
